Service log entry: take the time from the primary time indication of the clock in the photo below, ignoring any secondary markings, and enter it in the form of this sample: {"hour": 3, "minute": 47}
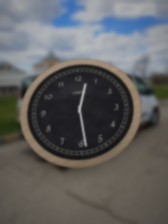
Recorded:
{"hour": 12, "minute": 29}
